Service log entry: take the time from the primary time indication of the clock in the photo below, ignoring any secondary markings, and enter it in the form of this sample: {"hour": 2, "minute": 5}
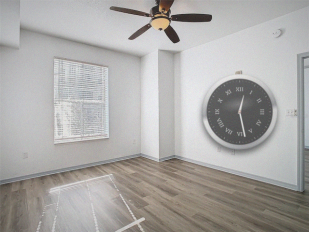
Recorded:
{"hour": 12, "minute": 28}
